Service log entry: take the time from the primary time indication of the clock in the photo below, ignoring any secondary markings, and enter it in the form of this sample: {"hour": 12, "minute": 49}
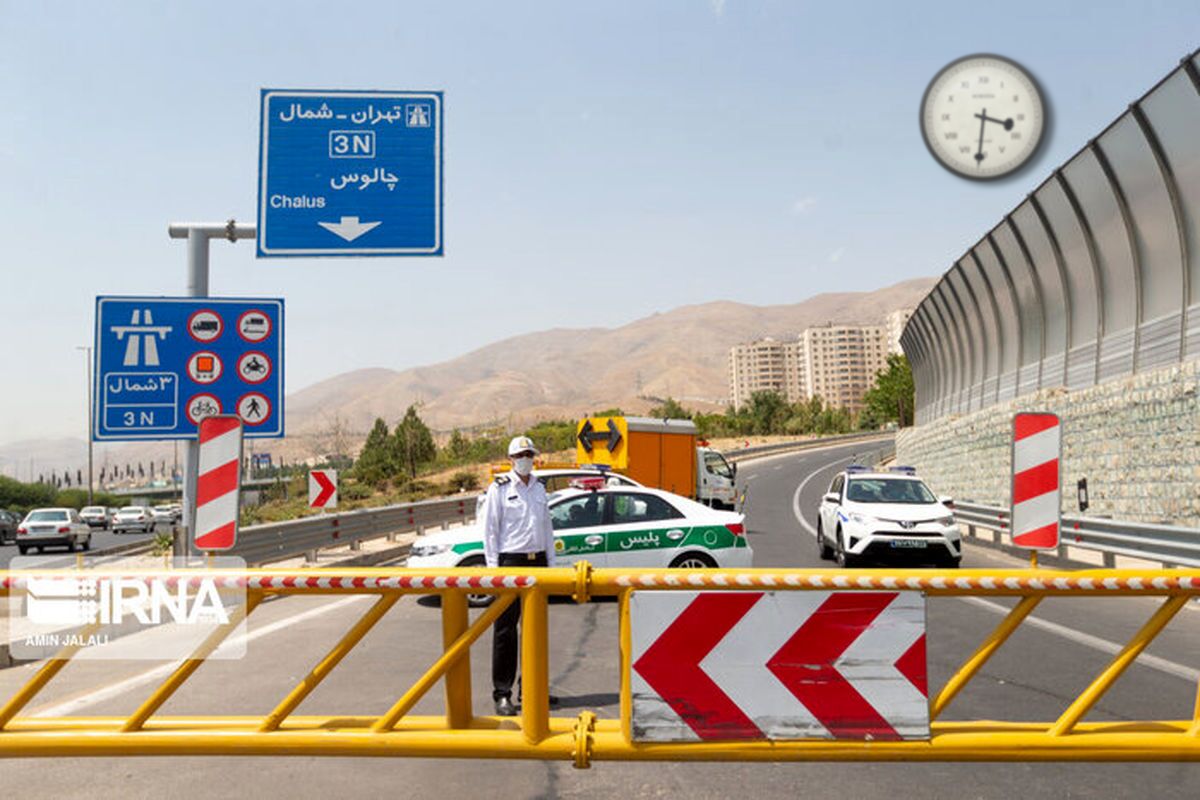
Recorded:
{"hour": 3, "minute": 31}
